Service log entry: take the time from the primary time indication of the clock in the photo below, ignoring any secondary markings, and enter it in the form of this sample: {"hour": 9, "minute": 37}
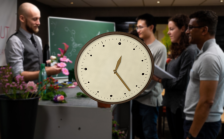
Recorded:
{"hour": 12, "minute": 23}
